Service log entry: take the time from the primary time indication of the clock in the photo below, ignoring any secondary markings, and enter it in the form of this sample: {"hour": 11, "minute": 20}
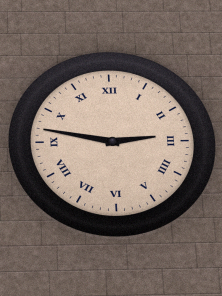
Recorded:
{"hour": 2, "minute": 47}
